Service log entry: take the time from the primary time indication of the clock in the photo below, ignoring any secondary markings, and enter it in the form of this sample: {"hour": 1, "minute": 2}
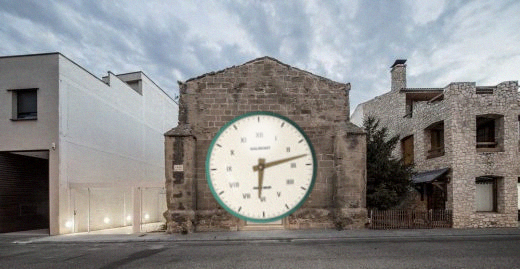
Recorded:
{"hour": 6, "minute": 13}
